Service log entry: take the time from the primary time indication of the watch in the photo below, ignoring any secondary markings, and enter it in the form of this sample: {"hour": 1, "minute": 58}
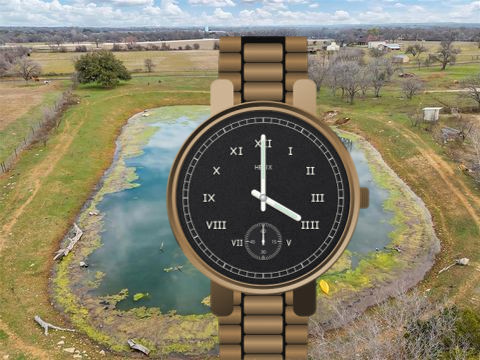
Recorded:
{"hour": 4, "minute": 0}
